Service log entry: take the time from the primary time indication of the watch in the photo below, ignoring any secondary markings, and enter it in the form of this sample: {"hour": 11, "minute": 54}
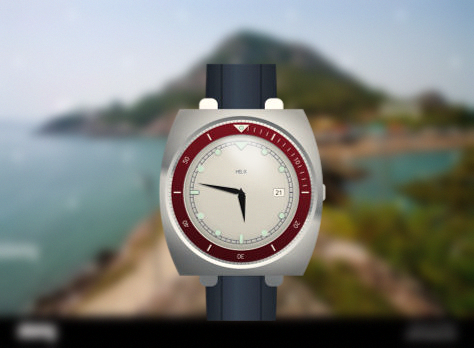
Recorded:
{"hour": 5, "minute": 47}
